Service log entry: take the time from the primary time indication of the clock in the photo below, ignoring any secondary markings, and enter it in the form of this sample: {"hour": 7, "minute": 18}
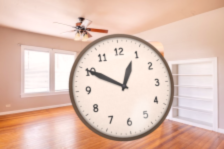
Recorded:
{"hour": 12, "minute": 50}
